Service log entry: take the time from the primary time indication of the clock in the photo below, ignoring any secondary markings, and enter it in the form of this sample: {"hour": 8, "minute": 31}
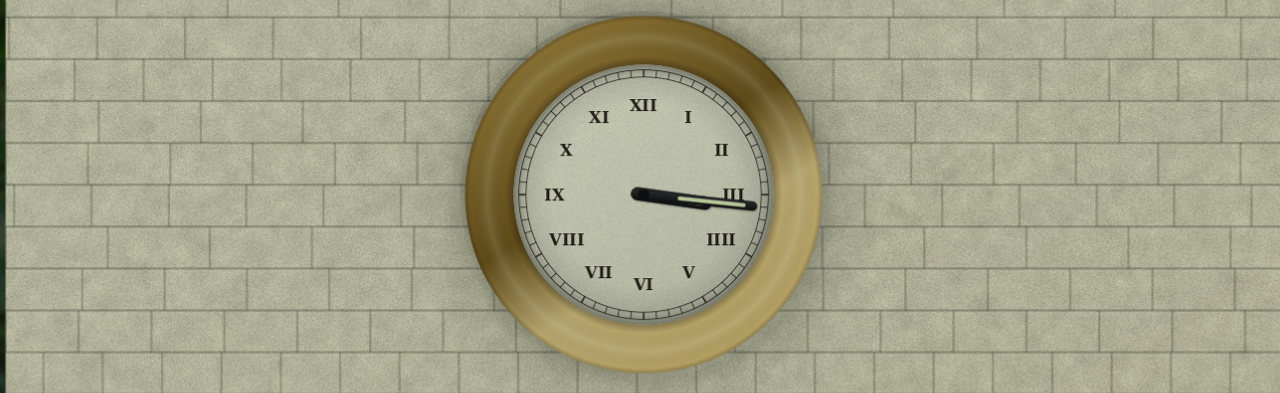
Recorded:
{"hour": 3, "minute": 16}
